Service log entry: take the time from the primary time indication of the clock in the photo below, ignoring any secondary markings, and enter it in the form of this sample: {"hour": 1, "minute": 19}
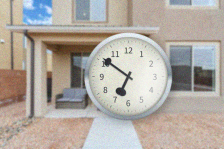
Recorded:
{"hour": 6, "minute": 51}
